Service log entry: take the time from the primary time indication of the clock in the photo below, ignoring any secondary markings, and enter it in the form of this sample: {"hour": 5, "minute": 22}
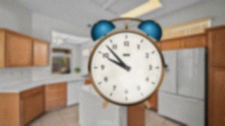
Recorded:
{"hour": 9, "minute": 53}
